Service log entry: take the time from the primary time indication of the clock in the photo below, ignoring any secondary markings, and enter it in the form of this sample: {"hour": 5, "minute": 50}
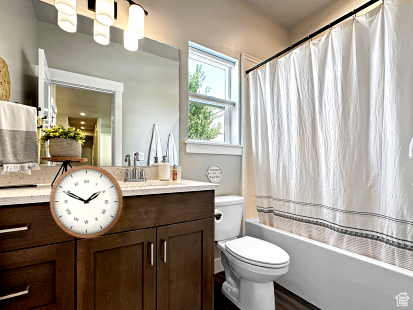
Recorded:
{"hour": 1, "minute": 49}
